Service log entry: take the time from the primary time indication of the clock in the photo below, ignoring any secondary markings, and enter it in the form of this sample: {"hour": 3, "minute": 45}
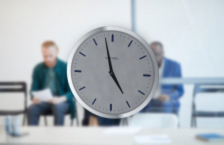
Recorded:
{"hour": 4, "minute": 58}
